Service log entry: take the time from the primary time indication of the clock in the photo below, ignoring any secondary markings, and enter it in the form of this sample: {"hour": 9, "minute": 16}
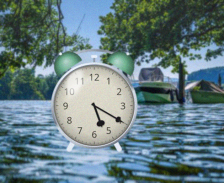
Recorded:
{"hour": 5, "minute": 20}
